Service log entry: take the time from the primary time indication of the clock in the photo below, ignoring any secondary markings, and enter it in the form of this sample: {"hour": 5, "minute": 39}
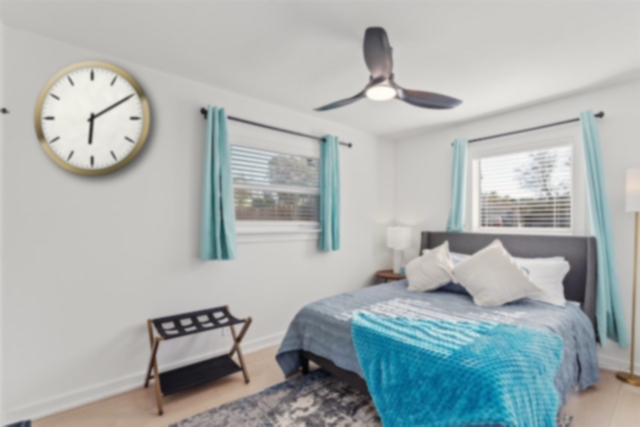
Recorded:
{"hour": 6, "minute": 10}
